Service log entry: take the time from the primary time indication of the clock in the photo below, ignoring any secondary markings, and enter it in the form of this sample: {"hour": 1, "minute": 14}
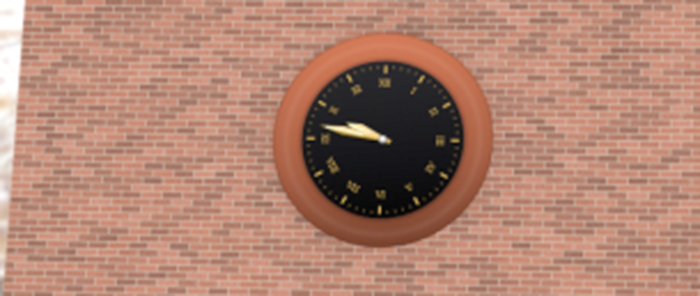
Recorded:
{"hour": 9, "minute": 47}
